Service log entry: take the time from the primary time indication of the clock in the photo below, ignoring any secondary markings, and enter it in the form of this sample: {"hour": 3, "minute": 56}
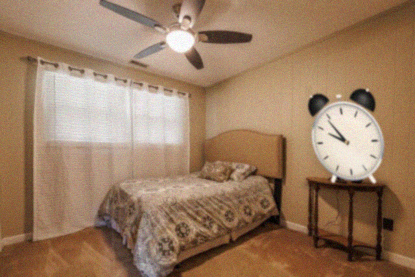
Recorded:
{"hour": 9, "minute": 54}
